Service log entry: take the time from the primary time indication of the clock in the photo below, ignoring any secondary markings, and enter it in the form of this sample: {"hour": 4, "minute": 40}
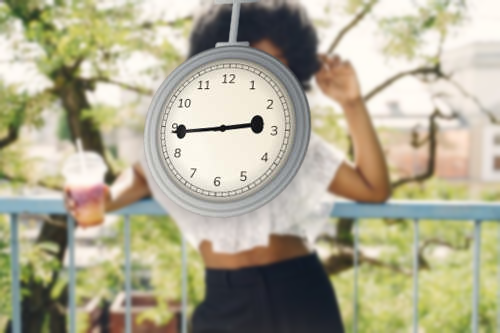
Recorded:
{"hour": 2, "minute": 44}
